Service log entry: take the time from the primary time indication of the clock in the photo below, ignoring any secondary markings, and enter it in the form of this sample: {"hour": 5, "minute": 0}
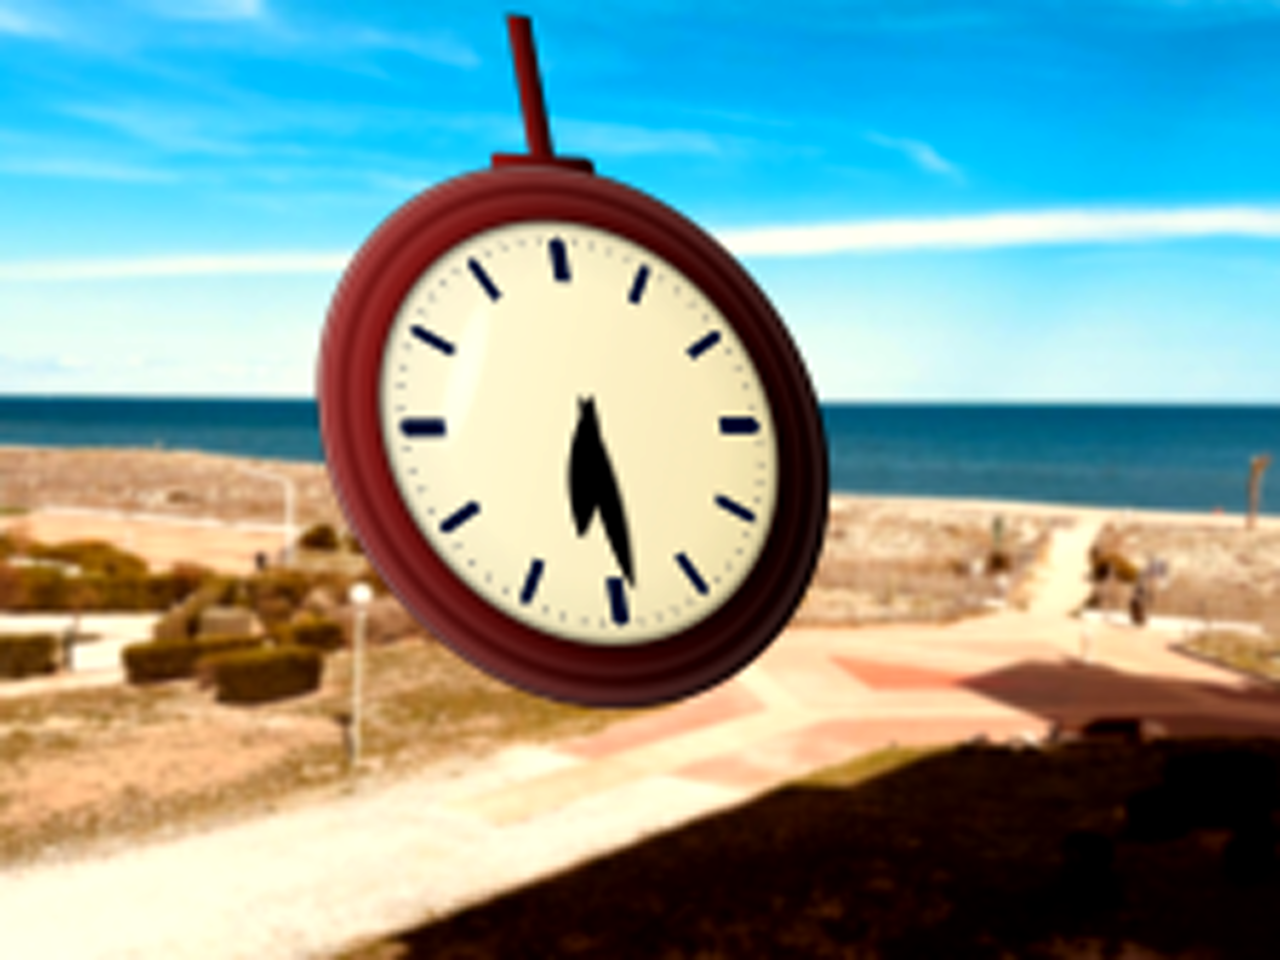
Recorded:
{"hour": 6, "minute": 29}
